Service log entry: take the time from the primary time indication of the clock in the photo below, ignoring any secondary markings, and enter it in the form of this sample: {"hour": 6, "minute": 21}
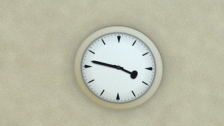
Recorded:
{"hour": 3, "minute": 47}
